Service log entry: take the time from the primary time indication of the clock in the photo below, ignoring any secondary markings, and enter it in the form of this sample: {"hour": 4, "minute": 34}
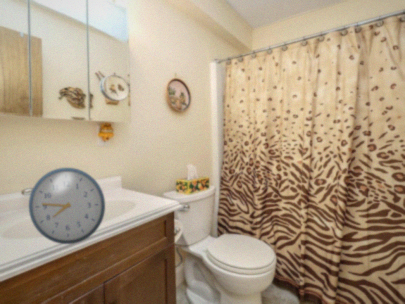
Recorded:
{"hour": 7, "minute": 46}
